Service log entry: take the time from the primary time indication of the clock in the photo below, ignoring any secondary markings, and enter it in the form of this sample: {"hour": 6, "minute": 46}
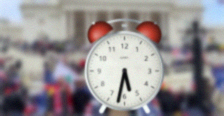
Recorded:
{"hour": 5, "minute": 32}
